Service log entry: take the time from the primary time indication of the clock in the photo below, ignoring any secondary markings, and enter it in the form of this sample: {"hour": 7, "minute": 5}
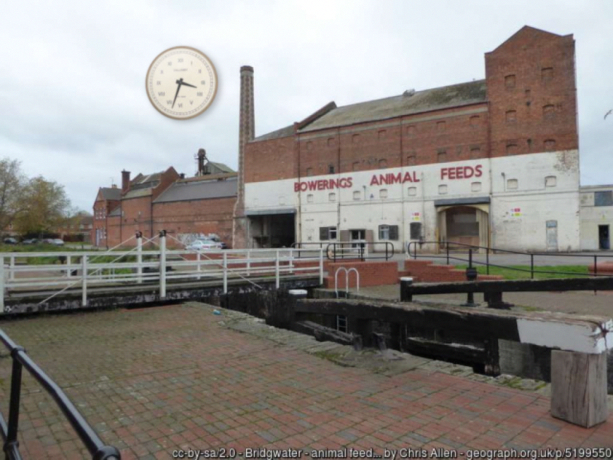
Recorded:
{"hour": 3, "minute": 33}
